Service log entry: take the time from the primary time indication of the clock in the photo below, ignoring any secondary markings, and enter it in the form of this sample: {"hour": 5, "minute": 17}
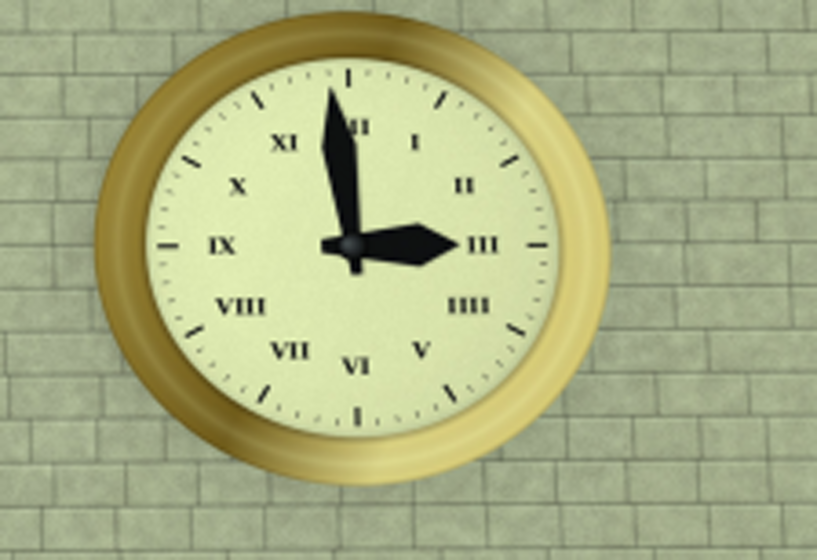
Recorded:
{"hour": 2, "minute": 59}
